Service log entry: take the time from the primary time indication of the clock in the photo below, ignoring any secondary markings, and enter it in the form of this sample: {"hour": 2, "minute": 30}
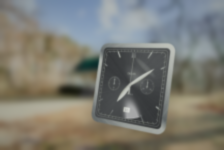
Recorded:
{"hour": 7, "minute": 9}
